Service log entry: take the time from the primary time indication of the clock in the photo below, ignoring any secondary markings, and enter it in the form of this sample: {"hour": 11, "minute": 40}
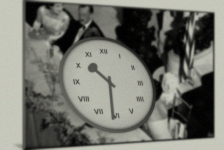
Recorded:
{"hour": 10, "minute": 31}
